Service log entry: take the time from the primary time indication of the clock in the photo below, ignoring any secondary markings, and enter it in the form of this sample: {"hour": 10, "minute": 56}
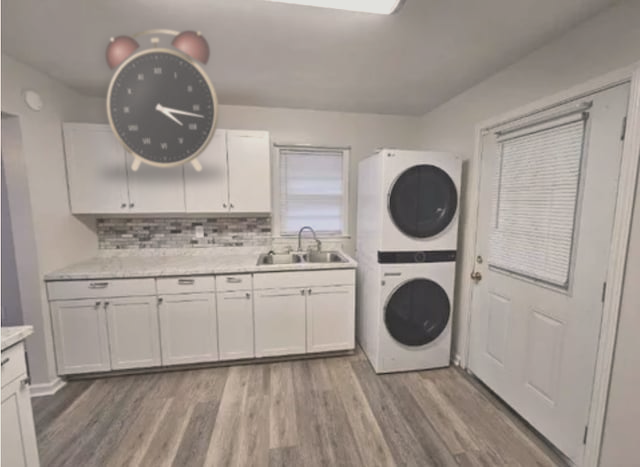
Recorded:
{"hour": 4, "minute": 17}
